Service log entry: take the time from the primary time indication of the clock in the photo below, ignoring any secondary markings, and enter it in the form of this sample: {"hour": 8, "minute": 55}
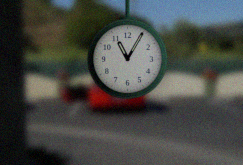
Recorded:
{"hour": 11, "minute": 5}
